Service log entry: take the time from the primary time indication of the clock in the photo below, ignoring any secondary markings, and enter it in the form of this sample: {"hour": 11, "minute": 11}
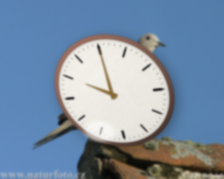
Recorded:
{"hour": 10, "minute": 0}
